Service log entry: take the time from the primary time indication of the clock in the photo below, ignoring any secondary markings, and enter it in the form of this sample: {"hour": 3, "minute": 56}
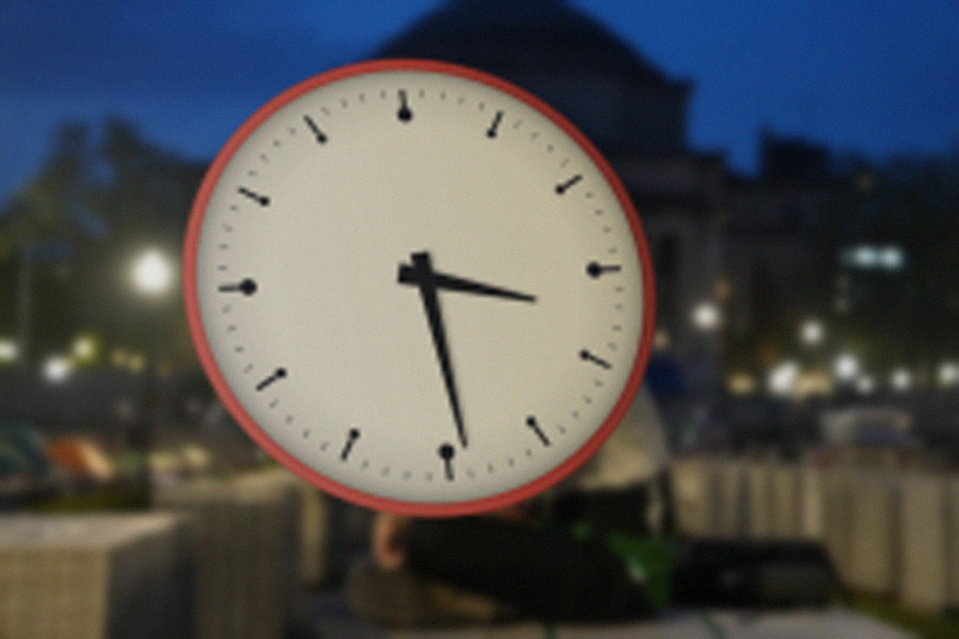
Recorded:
{"hour": 3, "minute": 29}
